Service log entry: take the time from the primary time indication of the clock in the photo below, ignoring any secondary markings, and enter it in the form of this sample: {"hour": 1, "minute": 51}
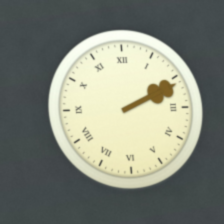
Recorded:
{"hour": 2, "minute": 11}
